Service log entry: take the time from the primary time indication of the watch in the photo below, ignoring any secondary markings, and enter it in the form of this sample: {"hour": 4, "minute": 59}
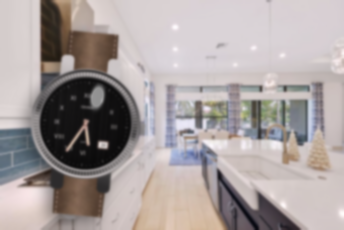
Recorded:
{"hour": 5, "minute": 35}
